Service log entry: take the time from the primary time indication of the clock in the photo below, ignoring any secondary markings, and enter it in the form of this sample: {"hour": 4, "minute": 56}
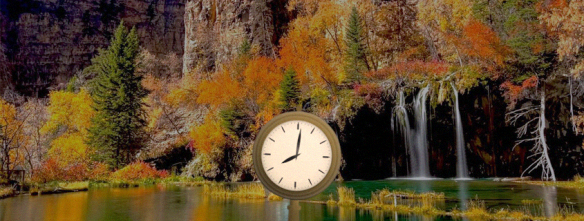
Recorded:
{"hour": 8, "minute": 1}
